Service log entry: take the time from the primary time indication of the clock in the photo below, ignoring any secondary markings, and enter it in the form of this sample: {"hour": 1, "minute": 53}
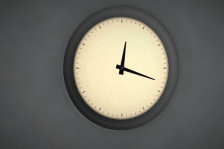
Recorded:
{"hour": 12, "minute": 18}
